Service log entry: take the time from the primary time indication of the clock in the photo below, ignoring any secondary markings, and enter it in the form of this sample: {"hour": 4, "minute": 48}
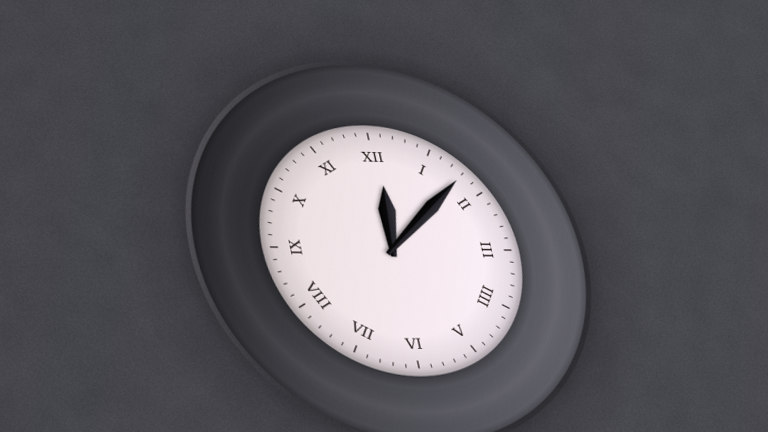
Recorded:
{"hour": 12, "minute": 8}
